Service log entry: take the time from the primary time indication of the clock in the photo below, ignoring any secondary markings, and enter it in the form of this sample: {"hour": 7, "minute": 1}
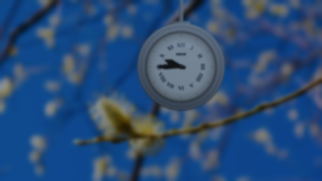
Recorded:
{"hour": 9, "minute": 45}
